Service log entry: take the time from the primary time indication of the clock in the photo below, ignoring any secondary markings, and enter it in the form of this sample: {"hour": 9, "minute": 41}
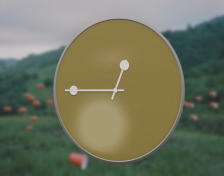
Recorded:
{"hour": 12, "minute": 45}
